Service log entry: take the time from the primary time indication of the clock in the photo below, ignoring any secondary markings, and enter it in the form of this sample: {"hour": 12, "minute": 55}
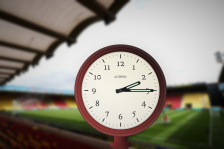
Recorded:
{"hour": 2, "minute": 15}
